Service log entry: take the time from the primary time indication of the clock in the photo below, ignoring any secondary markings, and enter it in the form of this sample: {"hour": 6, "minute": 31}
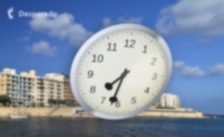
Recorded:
{"hour": 7, "minute": 32}
